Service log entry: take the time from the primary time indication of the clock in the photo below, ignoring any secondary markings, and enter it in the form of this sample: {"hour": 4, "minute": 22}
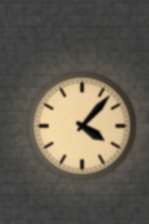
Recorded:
{"hour": 4, "minute": 7}
